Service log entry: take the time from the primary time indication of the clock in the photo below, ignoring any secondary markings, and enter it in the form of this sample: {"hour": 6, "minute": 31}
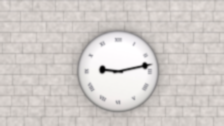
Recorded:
{"hour": 9, "minute": 13}
